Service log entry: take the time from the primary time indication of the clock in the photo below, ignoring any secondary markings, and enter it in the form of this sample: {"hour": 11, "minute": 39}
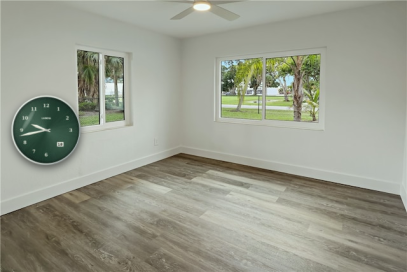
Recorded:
{"hour": 9, "minute": 43}
